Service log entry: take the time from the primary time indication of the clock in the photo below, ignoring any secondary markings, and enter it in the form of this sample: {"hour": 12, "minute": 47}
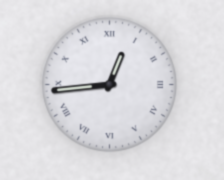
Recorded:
{"hour": 12, "minute": 44}
